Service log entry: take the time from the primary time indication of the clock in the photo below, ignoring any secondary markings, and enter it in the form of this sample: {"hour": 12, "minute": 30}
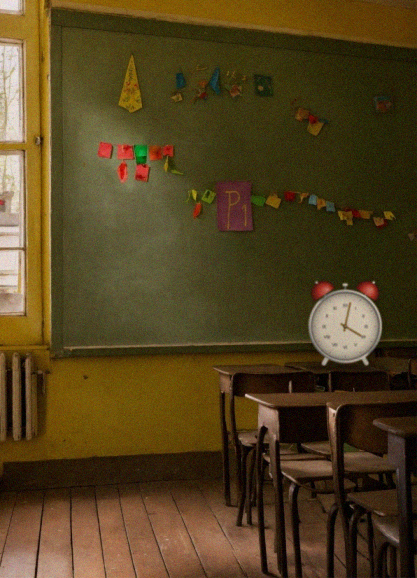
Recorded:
{"hour": 4, "minute": 2}
